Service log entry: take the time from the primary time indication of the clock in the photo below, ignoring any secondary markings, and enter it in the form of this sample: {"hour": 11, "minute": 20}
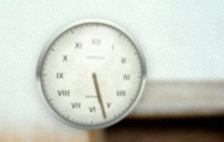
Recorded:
{"hour": 5, "minute": 27}
